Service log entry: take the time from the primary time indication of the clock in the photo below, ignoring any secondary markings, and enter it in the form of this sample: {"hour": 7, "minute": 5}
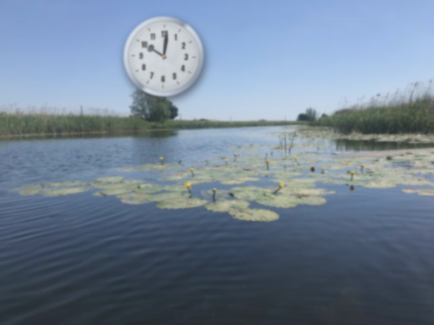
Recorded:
{"hour": 10, "minute": 1}
